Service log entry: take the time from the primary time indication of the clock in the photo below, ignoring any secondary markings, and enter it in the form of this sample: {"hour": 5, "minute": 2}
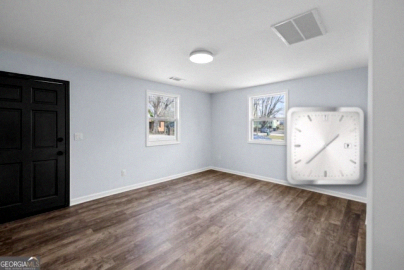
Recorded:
{"hour": 1, "minute": 38}
